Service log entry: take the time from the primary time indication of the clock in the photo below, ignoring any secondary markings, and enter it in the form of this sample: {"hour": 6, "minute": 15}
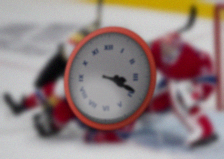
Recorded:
{"hour": 3, "minute": 19}
